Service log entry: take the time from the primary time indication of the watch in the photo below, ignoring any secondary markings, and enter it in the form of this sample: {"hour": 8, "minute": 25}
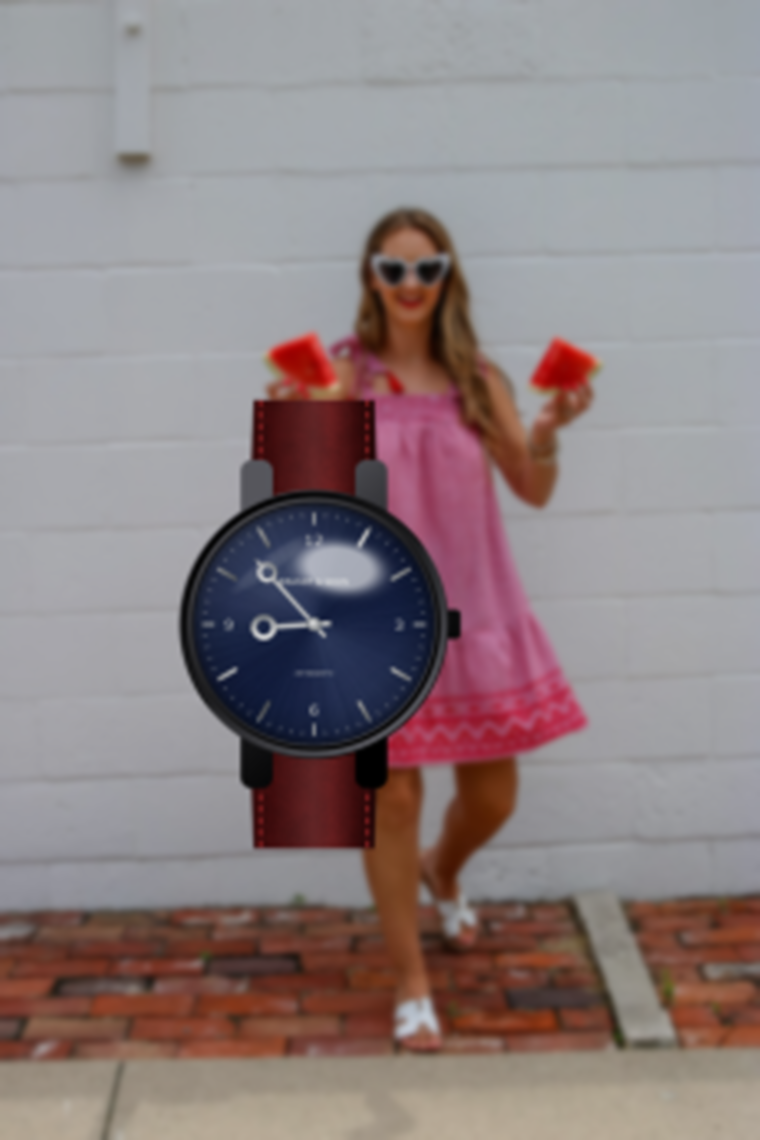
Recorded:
{"hour": 8, "minute": 53}
